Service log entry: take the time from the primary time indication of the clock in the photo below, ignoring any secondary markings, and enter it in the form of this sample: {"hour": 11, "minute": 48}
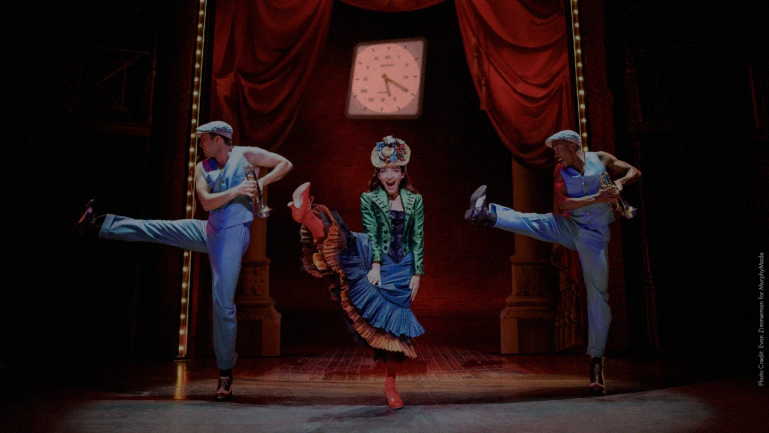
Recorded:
{"hour": 5, "minute": 20}
